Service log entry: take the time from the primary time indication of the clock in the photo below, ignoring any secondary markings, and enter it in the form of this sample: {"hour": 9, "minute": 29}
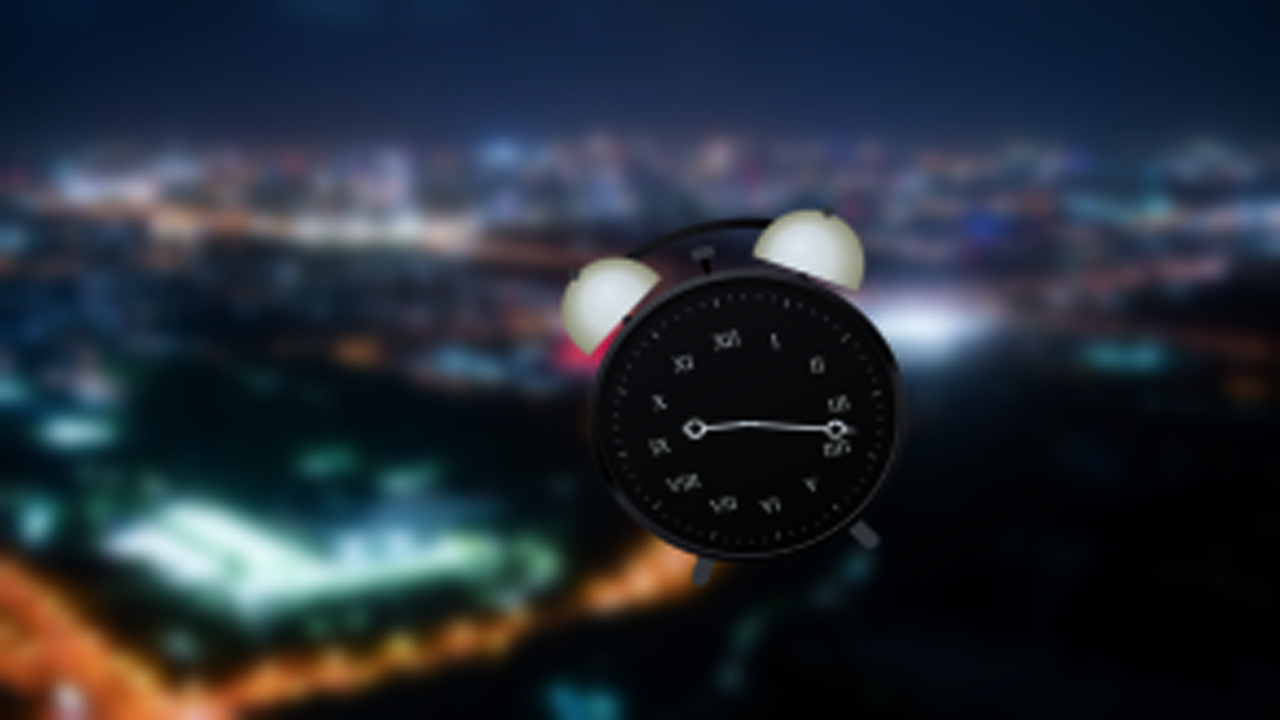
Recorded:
{"hour": 9, "minute": 18}
